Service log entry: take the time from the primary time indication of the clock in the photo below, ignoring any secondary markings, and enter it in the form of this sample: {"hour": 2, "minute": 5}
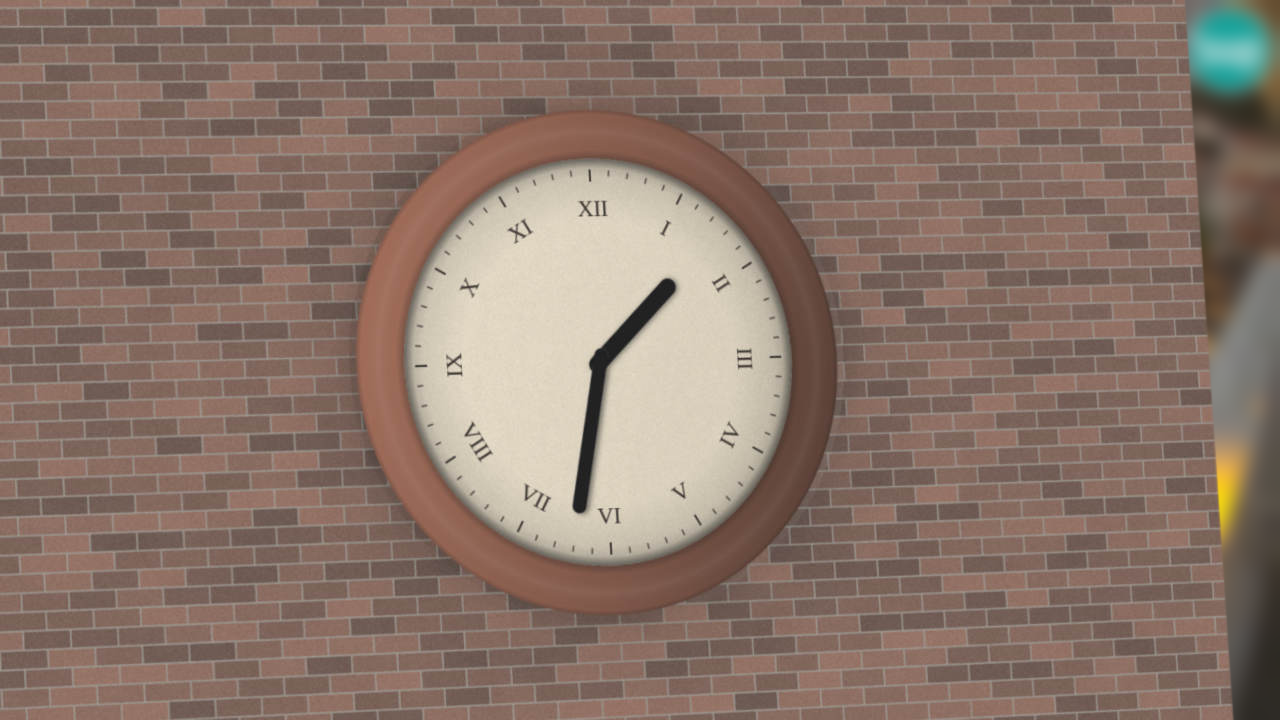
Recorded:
{"hour": 1, "minute": 32}
